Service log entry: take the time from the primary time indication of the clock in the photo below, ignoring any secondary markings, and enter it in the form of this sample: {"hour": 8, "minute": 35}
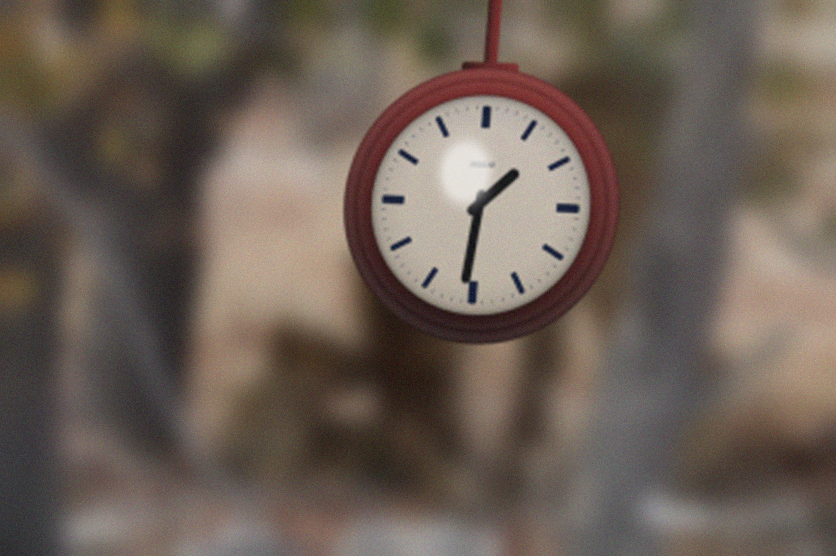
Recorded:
{"hour": 1, "minute": 31}
